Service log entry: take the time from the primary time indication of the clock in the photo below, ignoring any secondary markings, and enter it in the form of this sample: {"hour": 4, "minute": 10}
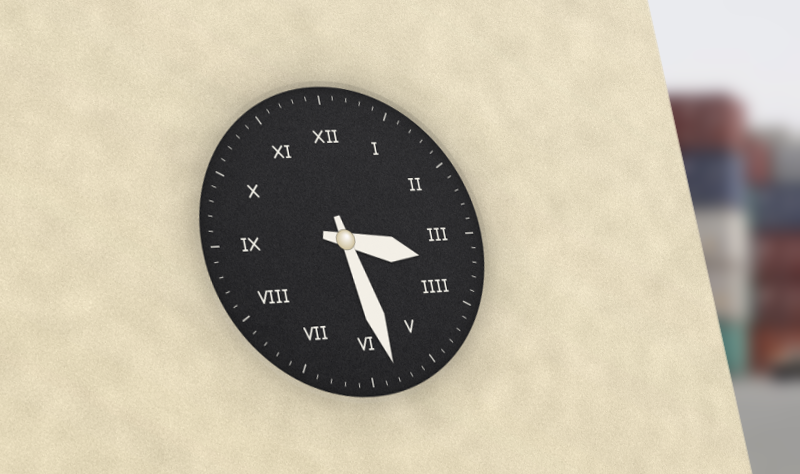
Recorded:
{"hour": 3, "minute": 28}
